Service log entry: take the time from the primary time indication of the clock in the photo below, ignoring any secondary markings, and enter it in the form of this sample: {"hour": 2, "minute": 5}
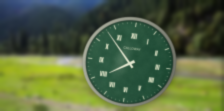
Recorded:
{"hour": 7, "minute": 53}
